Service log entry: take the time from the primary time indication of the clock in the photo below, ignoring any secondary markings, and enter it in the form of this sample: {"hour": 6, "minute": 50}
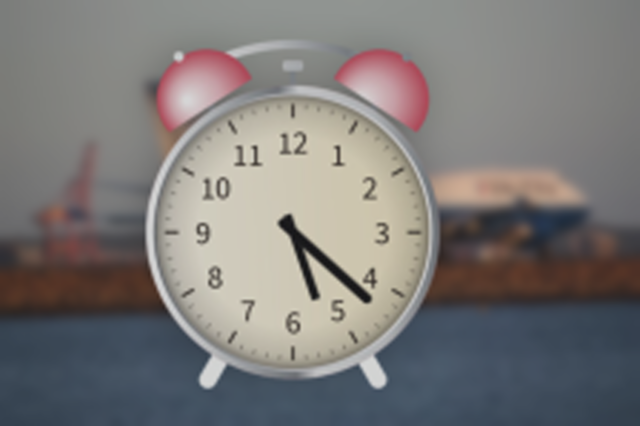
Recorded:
{"hour": 5, "minute": 22}
